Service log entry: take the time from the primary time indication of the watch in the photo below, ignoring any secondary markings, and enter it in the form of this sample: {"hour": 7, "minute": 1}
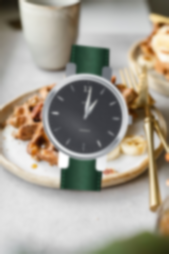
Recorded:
{"hour": 1, "minute": 1}
